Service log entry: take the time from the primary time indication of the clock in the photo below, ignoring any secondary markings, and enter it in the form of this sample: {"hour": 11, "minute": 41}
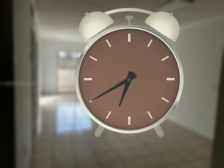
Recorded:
{"hour": 6, "minute": 40}
